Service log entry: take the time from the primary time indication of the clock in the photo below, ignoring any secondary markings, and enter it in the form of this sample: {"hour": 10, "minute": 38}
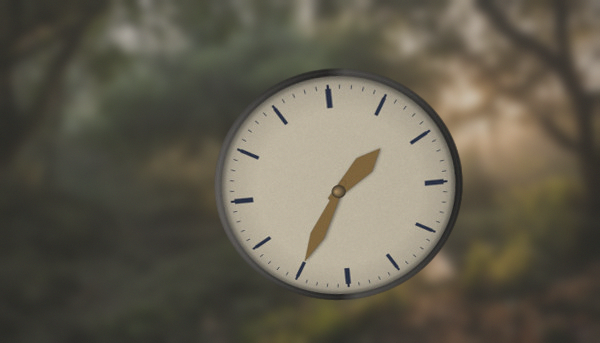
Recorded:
{"hour": 1, "minute": 35}
